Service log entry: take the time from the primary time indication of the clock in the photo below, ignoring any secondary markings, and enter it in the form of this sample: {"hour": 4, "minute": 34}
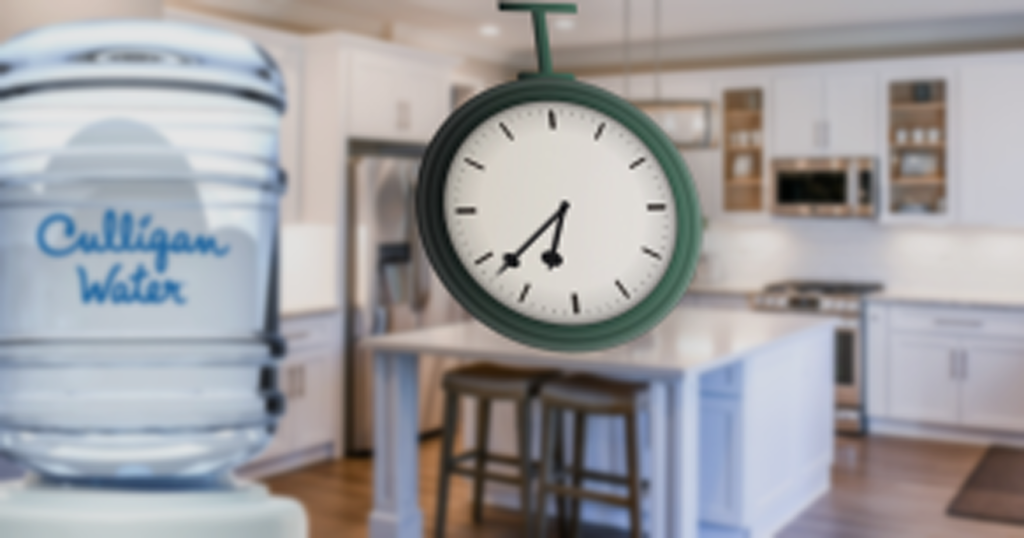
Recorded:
{"hour": 6, "minute": 38}
